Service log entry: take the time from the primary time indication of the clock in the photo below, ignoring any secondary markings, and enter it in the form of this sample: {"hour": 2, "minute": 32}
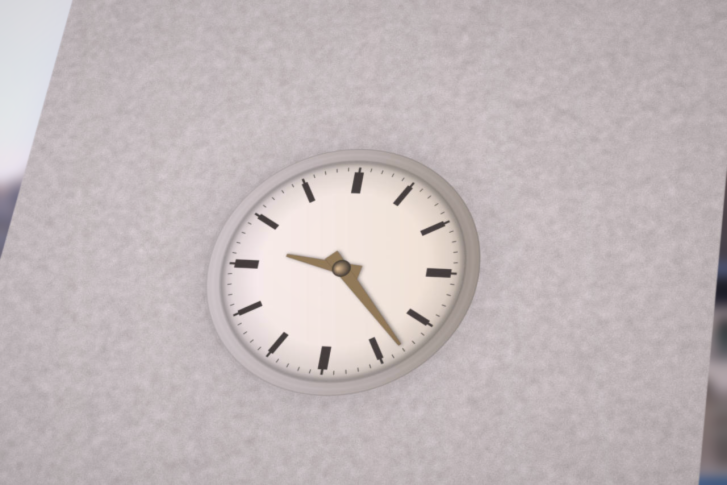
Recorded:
{"hour": 9, "minute": 23}
